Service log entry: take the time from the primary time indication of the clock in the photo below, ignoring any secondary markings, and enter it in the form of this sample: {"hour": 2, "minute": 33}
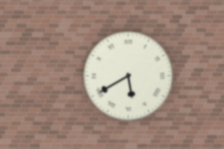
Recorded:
{"hour": 5, "minute": 40}
